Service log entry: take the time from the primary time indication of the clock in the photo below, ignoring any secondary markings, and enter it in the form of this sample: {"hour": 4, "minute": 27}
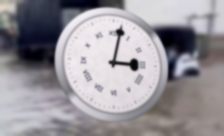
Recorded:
{"hour": 3, "minute": 2}
